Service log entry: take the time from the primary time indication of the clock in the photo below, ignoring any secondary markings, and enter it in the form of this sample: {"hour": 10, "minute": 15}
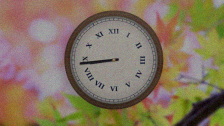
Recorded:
{"hour": 8, "minute": 44}
